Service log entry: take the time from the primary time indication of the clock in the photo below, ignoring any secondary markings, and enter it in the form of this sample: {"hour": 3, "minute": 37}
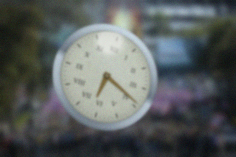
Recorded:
{"hour": 6, "minute": 19}
